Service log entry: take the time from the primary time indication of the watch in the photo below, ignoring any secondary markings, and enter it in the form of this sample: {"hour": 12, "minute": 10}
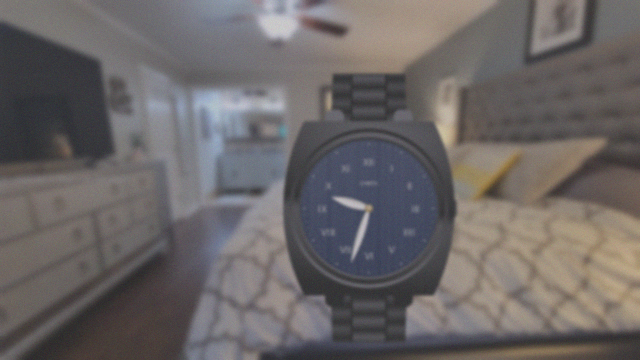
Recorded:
{"hour": 9, "minute": 33}
